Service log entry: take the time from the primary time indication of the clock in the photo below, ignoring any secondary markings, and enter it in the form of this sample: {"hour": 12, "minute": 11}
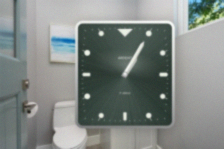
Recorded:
{"hour": 1, "minute": 5}
